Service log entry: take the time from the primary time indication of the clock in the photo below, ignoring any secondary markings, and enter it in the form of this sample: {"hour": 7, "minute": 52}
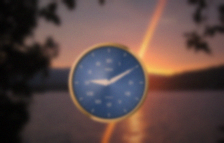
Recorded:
{"hour": 9, "minute": 10}
